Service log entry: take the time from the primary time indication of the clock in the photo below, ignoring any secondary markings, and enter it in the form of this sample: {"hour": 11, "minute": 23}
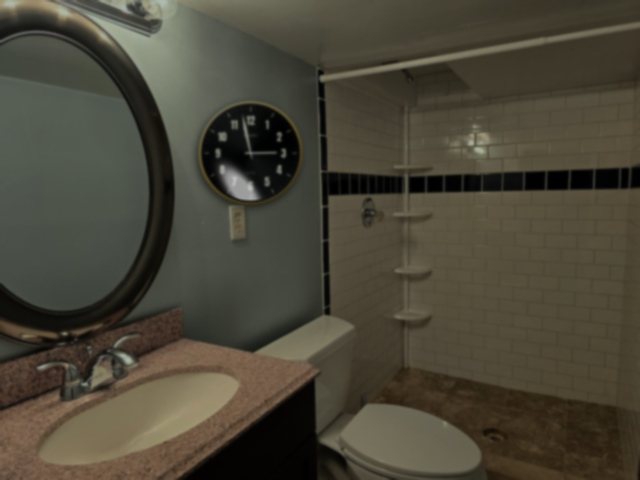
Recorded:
{"hour": 2, "minute": 58}
